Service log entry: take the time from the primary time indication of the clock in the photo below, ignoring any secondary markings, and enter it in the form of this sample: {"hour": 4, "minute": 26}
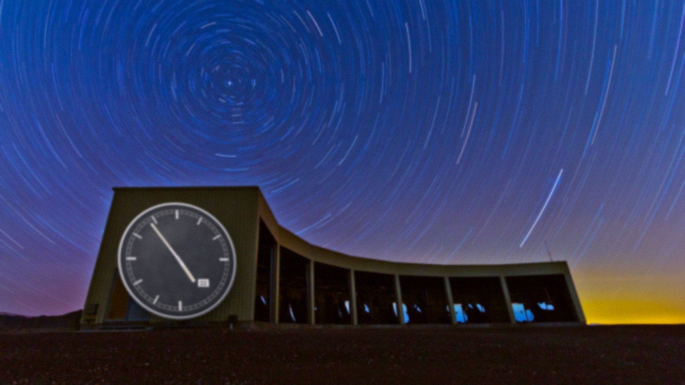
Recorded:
{"hour": 4, "minute": 54}
